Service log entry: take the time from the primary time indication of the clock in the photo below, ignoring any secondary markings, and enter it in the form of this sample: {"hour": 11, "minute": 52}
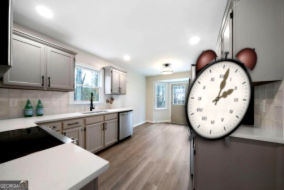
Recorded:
{"hour": 2, "minute": 2}
